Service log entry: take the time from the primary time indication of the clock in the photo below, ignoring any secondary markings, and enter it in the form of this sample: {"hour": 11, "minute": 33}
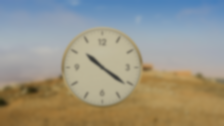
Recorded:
{"hour": 10, "minute": 21}
